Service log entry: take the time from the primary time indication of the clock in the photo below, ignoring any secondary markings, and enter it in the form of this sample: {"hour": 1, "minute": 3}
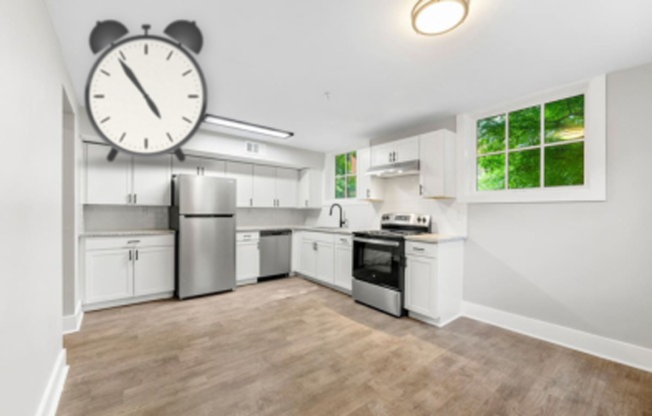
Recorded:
{"hour": 4, "minute": 54}
